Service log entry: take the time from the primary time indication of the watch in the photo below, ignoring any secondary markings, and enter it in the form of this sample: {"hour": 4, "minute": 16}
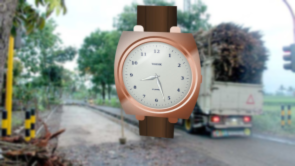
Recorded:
{"hour": 8, "minute": 27}
